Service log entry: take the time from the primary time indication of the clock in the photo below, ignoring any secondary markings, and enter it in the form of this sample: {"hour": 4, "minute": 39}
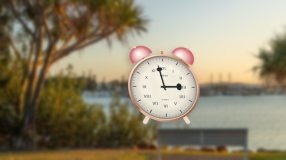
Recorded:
{"hour": 2, "minute": 58}
